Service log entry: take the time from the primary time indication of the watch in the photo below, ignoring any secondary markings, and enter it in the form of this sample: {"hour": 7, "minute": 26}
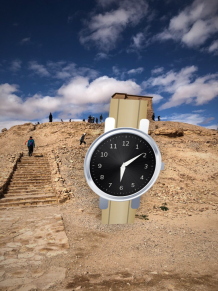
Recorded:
{"hour": 6, "minute": 9}
